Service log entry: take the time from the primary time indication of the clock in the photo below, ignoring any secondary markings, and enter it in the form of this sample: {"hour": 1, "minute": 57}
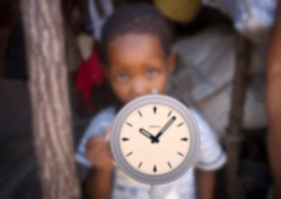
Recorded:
{"hour": 10, "minute": 7}
